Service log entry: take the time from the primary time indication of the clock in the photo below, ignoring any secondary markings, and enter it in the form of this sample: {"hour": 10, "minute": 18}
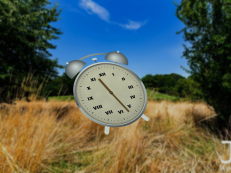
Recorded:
{"hour": 11, "minute": 27}
